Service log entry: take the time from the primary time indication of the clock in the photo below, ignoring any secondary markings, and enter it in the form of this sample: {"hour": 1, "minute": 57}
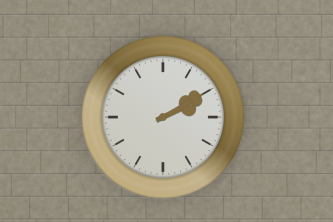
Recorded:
{"hour": 2, "minute": 10}
